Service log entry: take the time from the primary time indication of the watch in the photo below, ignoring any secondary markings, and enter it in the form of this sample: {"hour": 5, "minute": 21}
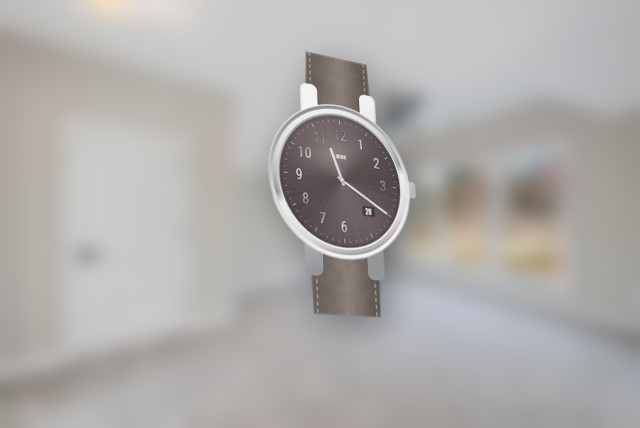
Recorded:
{"hour": 11, "minute": 20}
